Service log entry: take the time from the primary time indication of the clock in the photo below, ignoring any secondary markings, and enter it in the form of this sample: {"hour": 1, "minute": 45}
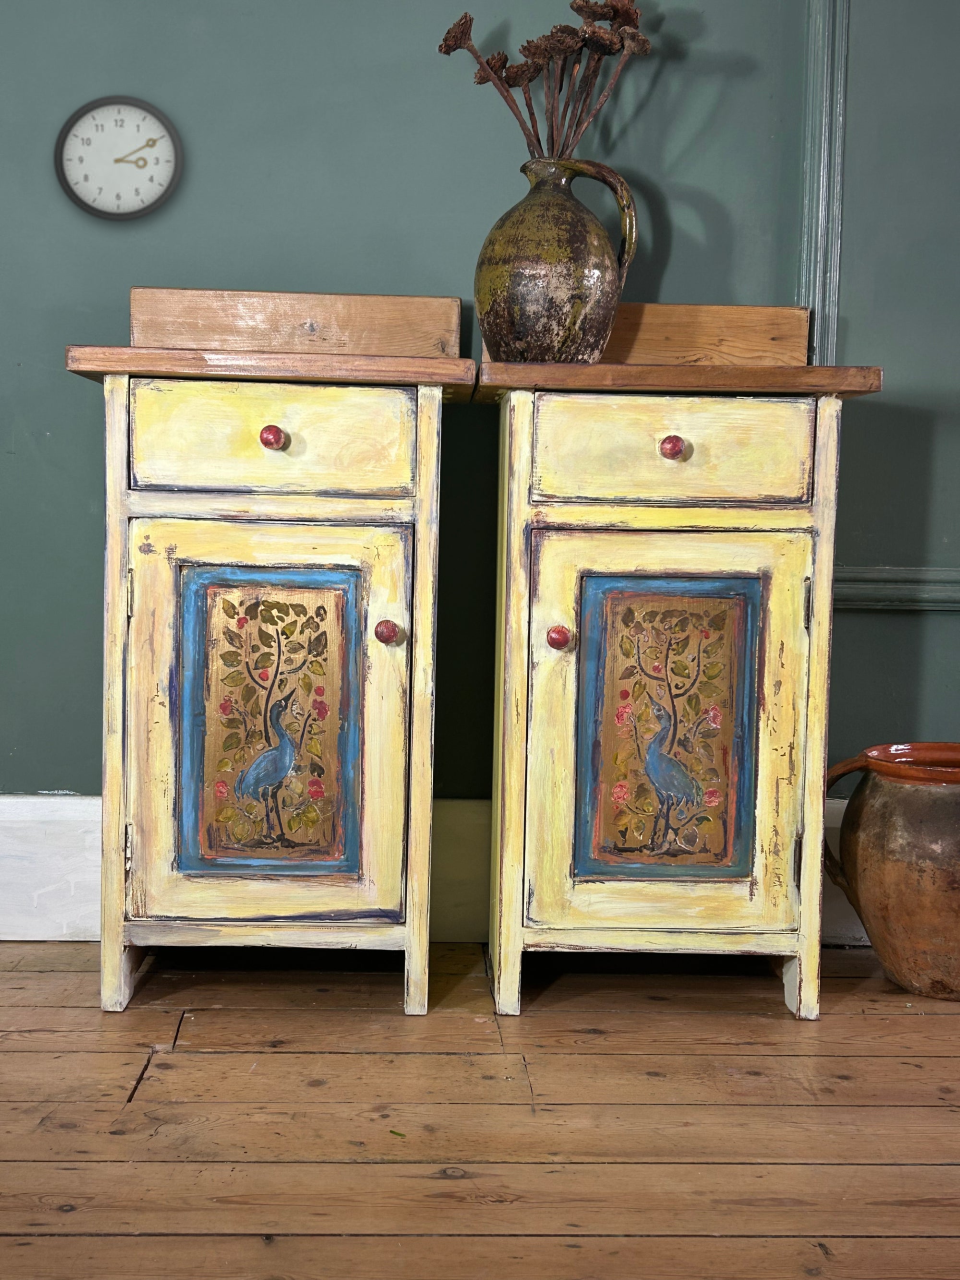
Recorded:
{"hour": 3, "minute": 10}
